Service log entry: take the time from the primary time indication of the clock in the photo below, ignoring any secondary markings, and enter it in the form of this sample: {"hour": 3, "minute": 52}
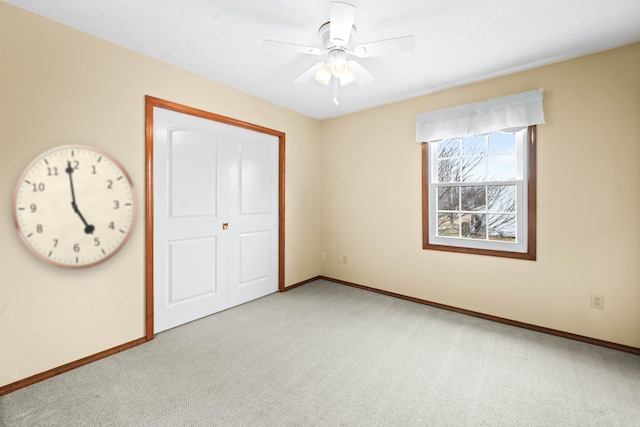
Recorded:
{"hour": 4, "minute": 59}
